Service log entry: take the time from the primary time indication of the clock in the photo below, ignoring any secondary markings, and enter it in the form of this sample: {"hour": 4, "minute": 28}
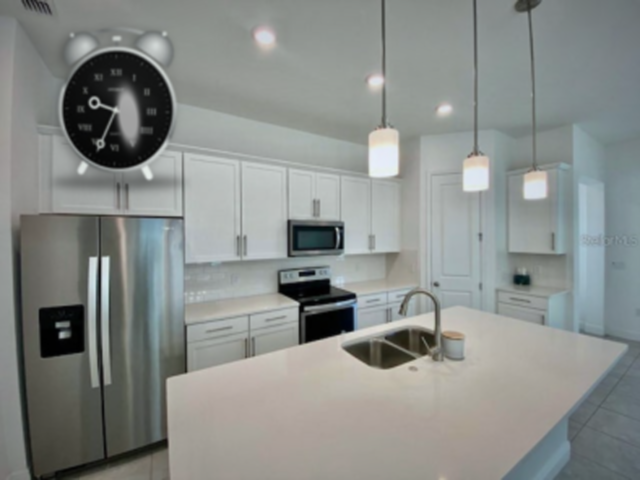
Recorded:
{"hour": 9, "minute": 34}
